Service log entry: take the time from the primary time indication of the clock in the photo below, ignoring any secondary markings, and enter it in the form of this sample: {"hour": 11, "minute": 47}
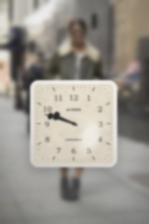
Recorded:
{"hour": 9, "minute": 48}
